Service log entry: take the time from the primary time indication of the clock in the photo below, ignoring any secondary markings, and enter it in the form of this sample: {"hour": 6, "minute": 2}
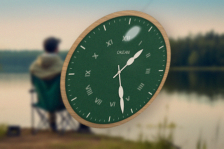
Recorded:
{"hour": 1, "minute": 27}
